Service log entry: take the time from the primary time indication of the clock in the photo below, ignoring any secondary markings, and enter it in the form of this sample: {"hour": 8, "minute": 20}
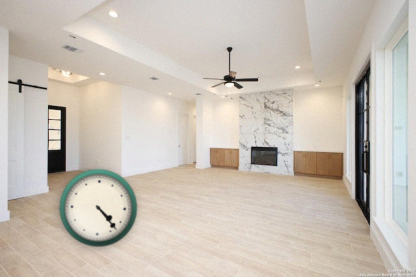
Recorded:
{"hour": 4, "minute": 23}
